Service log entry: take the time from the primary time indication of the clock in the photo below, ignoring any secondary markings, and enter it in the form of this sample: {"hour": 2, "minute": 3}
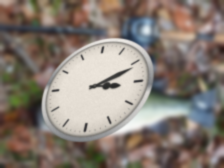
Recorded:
{"hour": 3, "minute": 11}
